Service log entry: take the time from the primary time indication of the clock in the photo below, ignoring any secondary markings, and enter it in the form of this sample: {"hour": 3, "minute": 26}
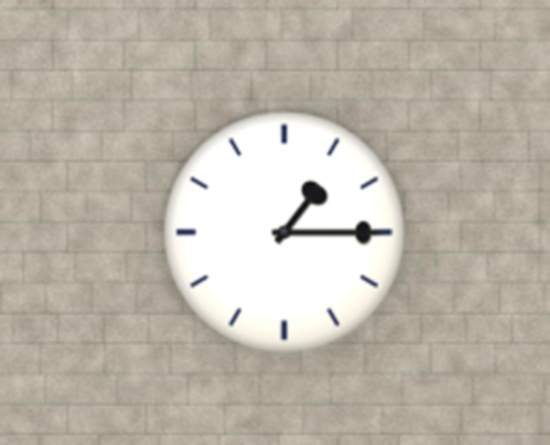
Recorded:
{"hour": 1, "minute": 15}
